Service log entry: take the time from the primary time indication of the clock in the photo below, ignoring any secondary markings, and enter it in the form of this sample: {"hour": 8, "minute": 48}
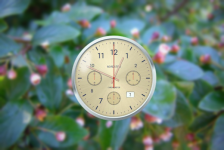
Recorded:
{"hour": 12, "minute": 49}
